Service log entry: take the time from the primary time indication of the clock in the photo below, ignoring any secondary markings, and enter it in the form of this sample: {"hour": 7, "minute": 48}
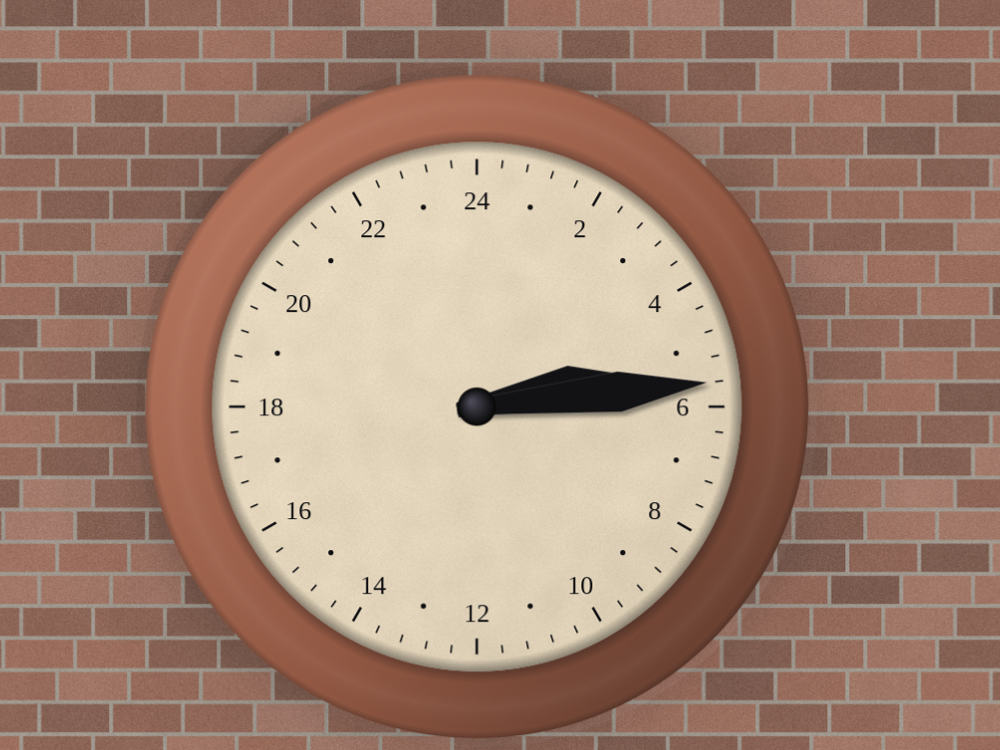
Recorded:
{"hour": 5, "minute": 14}
